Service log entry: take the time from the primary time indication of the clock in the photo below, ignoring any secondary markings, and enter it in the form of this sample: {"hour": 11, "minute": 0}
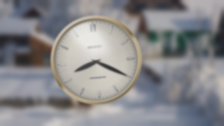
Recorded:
{"hour": 8, "minute": 20}
